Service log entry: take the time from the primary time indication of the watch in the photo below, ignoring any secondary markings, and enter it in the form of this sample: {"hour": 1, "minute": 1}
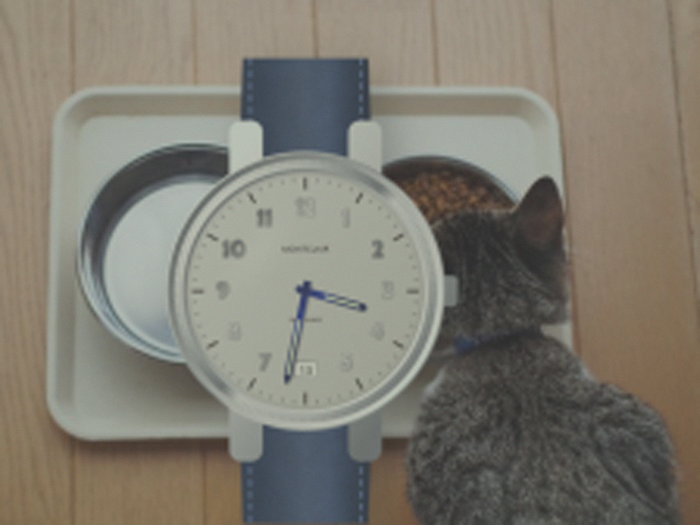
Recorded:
{"hour": 3, "minute": 32}
